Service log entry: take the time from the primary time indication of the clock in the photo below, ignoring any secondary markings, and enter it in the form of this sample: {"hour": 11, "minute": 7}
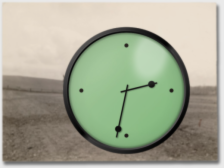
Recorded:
{"hour": 2, "minute": 32}
